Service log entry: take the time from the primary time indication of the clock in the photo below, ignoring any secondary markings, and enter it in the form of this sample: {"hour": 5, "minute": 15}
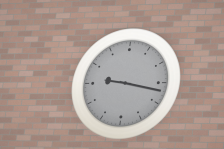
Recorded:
{"hour": 9, "minute": 17}
